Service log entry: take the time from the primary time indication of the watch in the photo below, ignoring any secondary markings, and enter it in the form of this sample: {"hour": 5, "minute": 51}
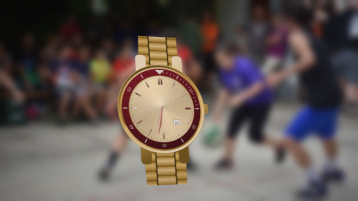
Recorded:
{"hour": 6, "minute": 32}
